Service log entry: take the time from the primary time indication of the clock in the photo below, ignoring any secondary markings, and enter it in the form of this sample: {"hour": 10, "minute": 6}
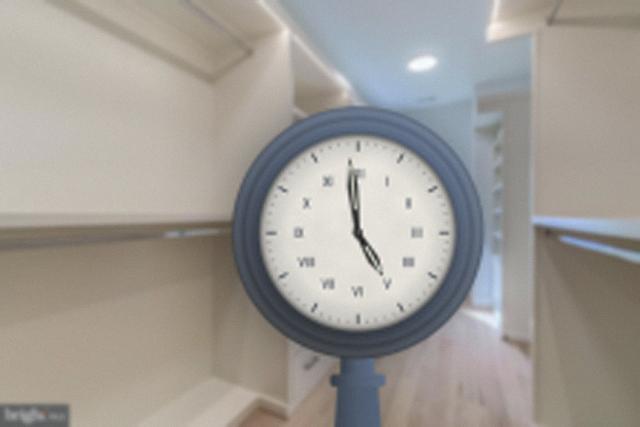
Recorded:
{"hour": 4, "minute": 59}
